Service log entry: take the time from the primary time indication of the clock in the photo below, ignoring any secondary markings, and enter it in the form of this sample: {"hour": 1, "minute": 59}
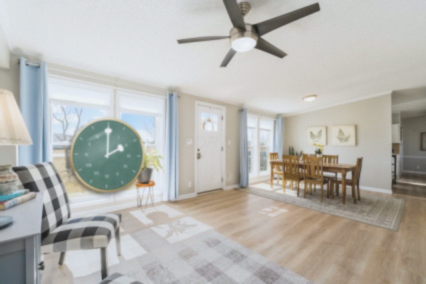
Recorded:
{"hour": 2, "minute": 0}
